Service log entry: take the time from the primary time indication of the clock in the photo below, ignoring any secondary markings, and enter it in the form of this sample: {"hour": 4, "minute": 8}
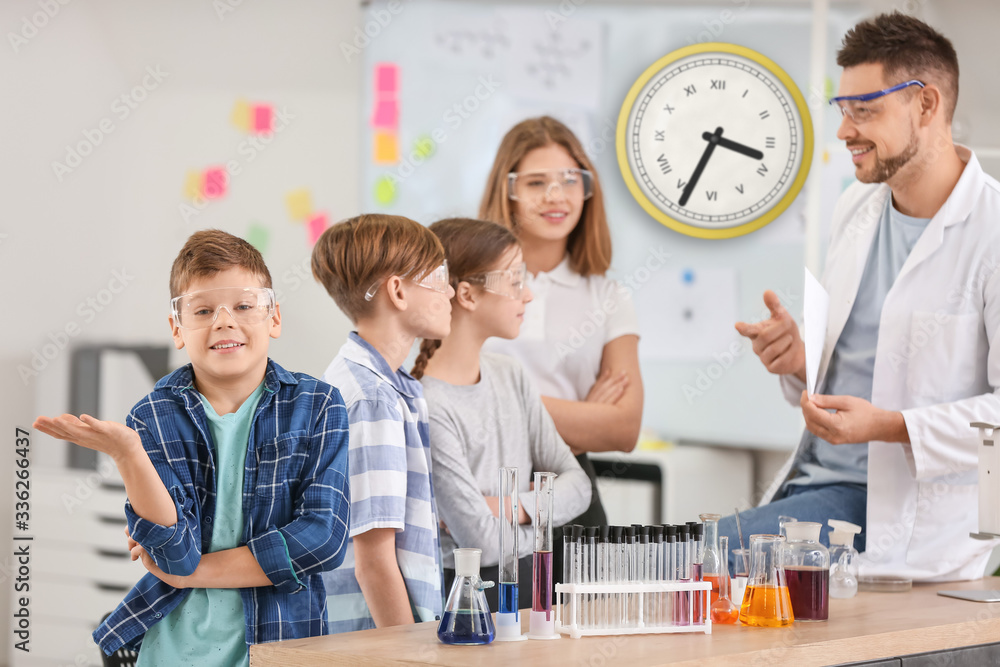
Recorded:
{"hour": 3, "minute": 34}
